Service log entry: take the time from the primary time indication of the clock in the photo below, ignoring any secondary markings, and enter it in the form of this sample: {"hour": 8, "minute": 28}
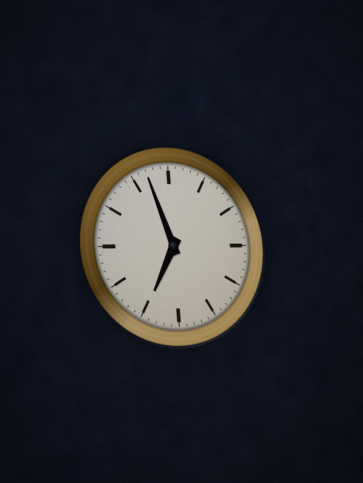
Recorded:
{"hour": 6, "minute": 57}
